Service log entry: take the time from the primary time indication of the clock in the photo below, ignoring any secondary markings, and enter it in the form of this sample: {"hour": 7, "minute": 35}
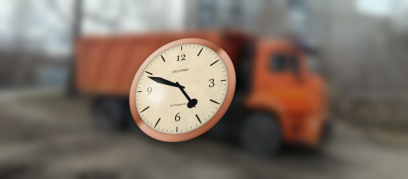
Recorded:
{"hour": 4, "minute": 49}
